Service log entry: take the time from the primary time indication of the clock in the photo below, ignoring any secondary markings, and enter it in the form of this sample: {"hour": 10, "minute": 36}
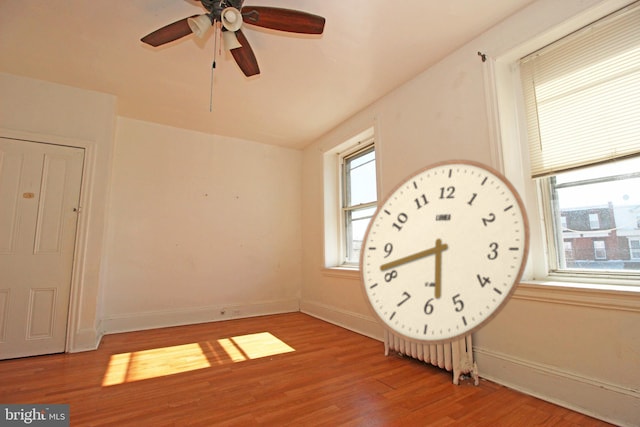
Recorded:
{"hour": 5, "minute": 42}
